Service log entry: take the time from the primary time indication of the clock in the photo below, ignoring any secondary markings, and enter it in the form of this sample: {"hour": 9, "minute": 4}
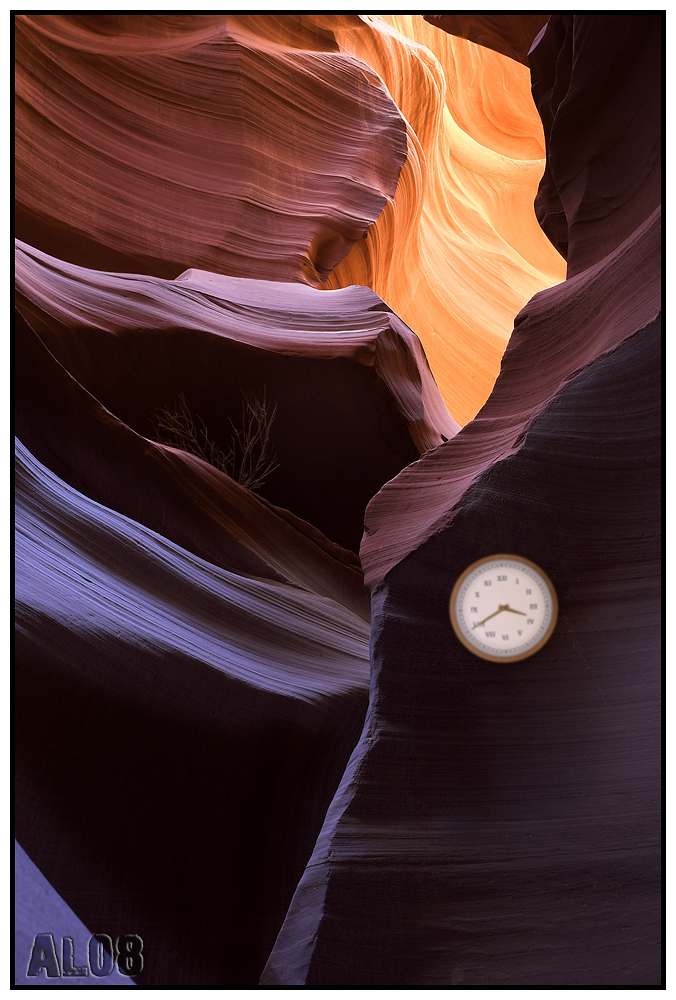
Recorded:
{"hour": 3, "minute": 40}
